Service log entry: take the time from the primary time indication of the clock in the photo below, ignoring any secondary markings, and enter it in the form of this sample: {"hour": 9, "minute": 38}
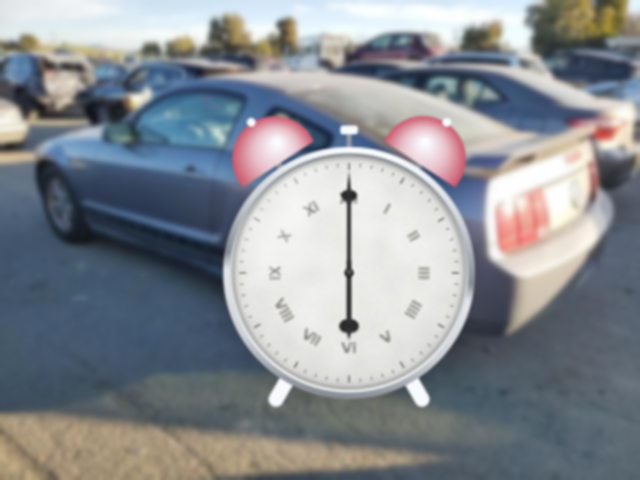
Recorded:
{"hour": 6, "minute": 0}
